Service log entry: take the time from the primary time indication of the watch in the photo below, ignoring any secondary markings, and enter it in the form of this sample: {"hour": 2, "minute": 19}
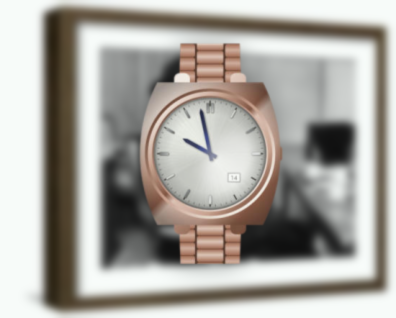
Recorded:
{"hour": 9, "minute": 58}
